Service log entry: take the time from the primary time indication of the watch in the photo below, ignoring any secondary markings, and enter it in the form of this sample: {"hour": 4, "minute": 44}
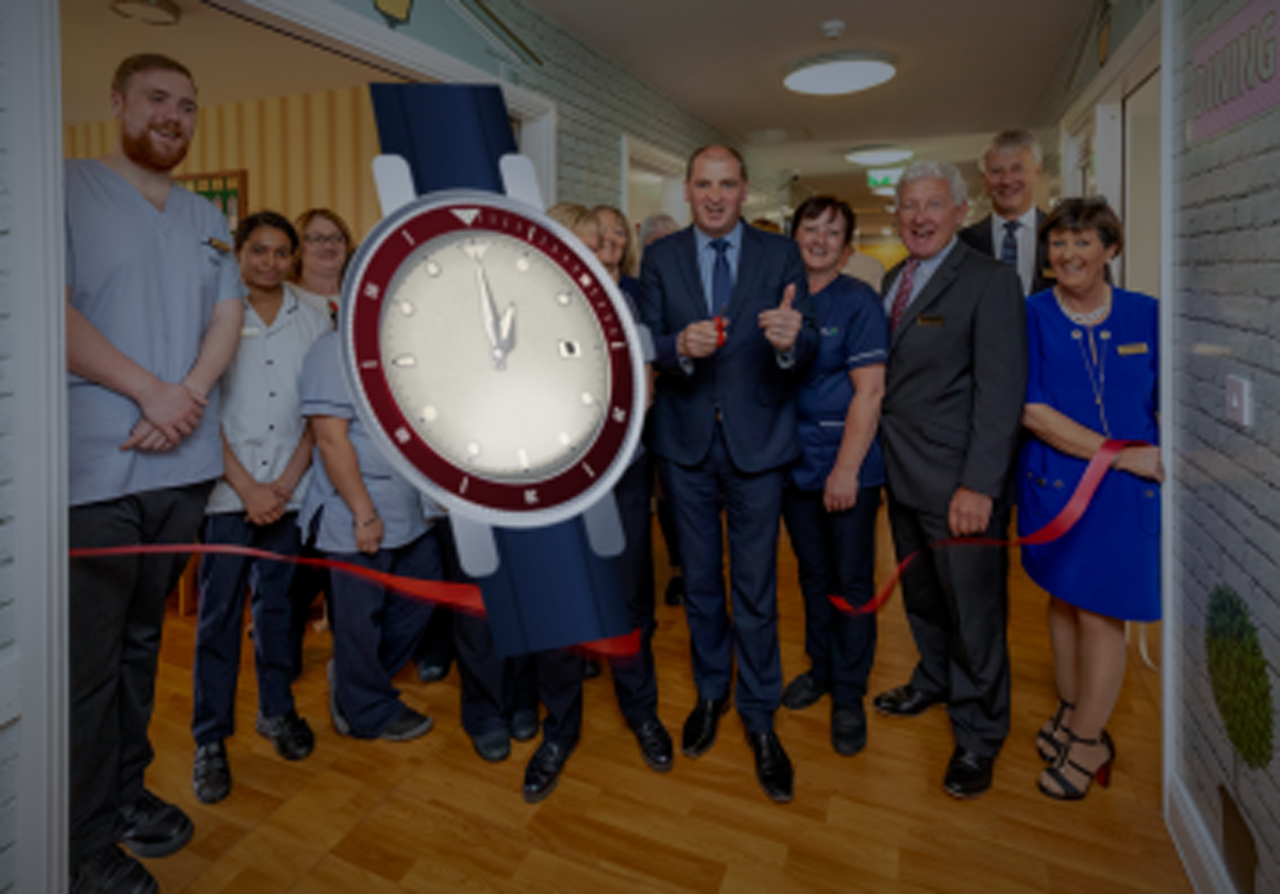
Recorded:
{"hour": 1, "minute": 0}
